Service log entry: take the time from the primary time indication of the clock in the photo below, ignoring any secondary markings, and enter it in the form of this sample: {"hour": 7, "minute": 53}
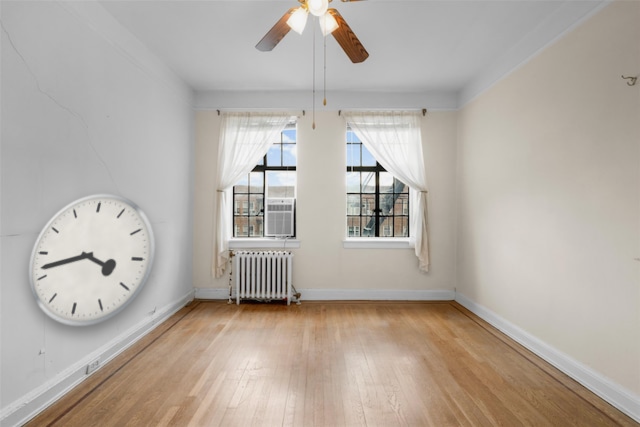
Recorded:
{"hour": 3, "minute": 42}
